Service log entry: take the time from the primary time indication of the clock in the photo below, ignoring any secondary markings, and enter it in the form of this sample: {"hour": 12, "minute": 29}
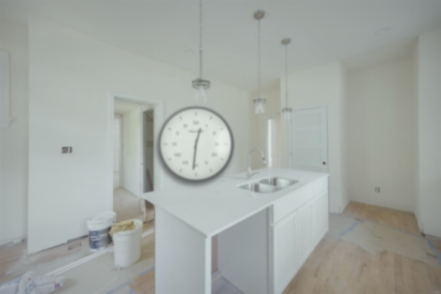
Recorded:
{"hour": 12, "minute": 31}
